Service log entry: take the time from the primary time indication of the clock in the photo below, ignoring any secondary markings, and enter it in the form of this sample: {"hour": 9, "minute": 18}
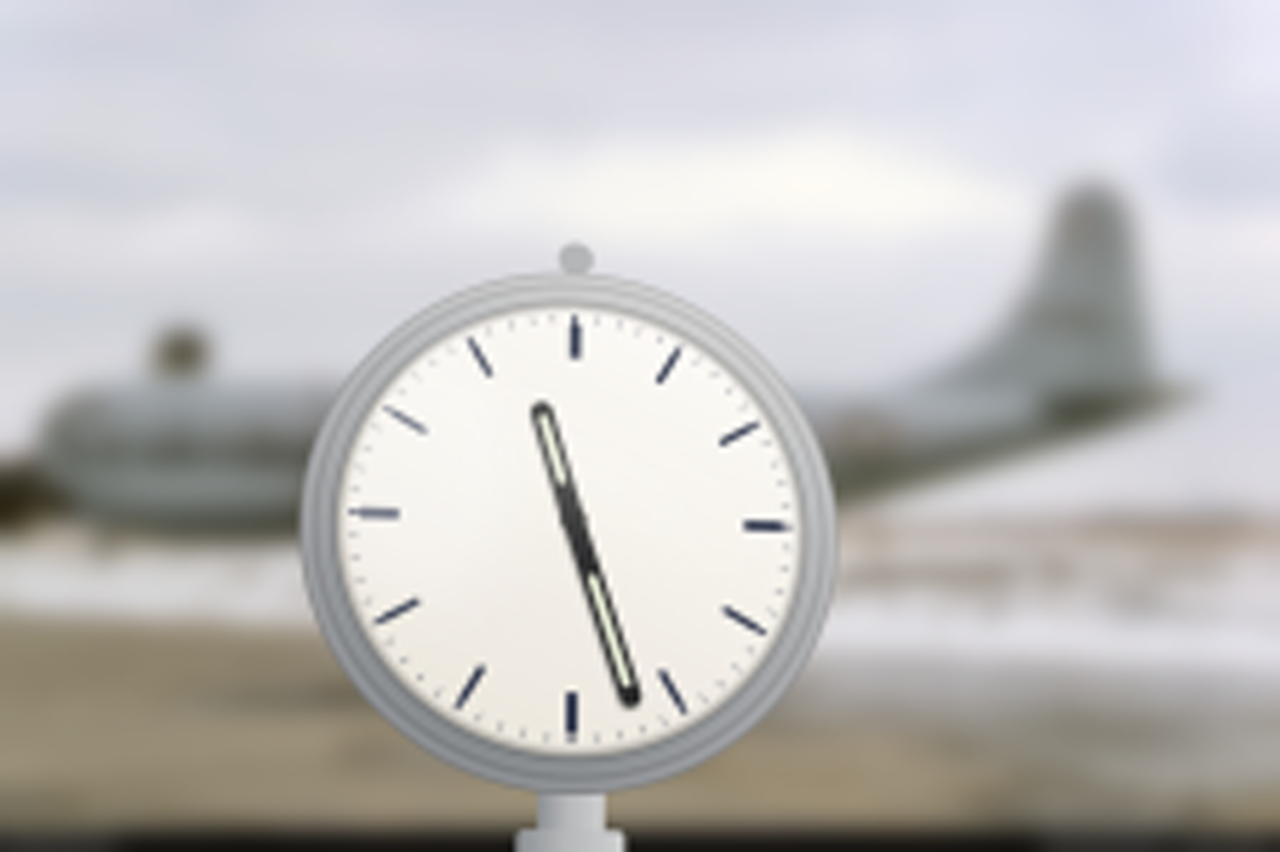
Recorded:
{"hour": 11, "minute": 27}
